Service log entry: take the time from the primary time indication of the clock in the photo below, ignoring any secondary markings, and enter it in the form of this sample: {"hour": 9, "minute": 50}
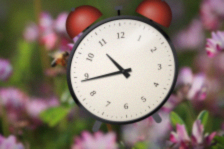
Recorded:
{"hour": 10, "minute": 44}
